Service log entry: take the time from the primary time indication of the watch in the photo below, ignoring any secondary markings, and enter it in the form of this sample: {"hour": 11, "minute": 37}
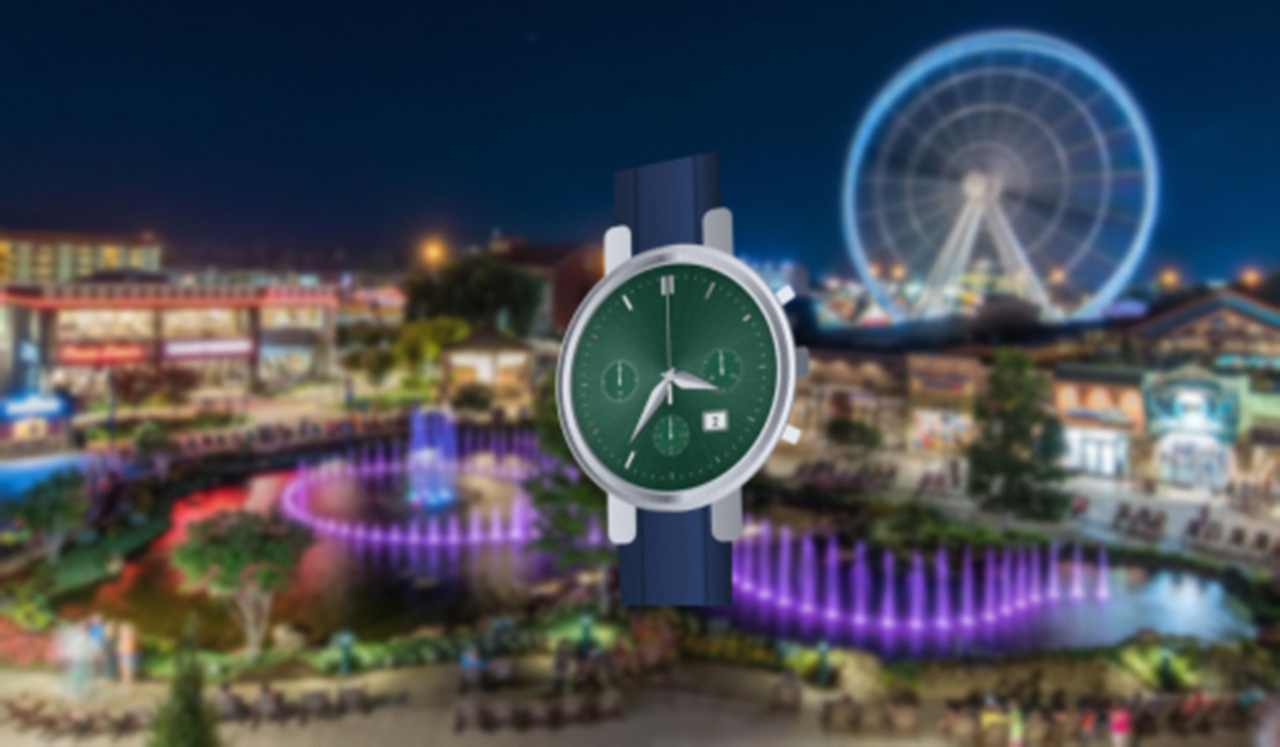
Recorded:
{"hour": 3, "minute": 36}
